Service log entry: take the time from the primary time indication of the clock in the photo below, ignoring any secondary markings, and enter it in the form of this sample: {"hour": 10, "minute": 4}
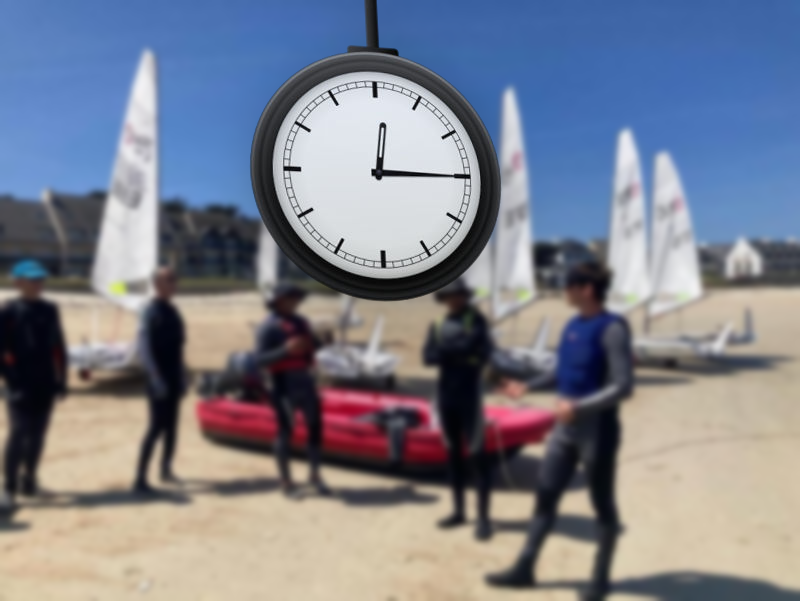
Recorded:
{"hour": 12, "minute": 15}
